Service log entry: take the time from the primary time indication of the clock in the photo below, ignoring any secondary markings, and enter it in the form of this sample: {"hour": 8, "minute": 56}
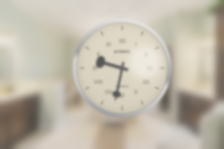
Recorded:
{"hour": 9, "minute": 32}
